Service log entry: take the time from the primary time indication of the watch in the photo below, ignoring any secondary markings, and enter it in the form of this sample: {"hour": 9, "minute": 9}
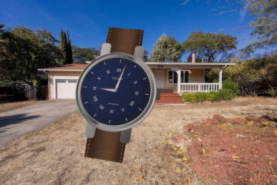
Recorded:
{"hour": 9, "minute": 2}
